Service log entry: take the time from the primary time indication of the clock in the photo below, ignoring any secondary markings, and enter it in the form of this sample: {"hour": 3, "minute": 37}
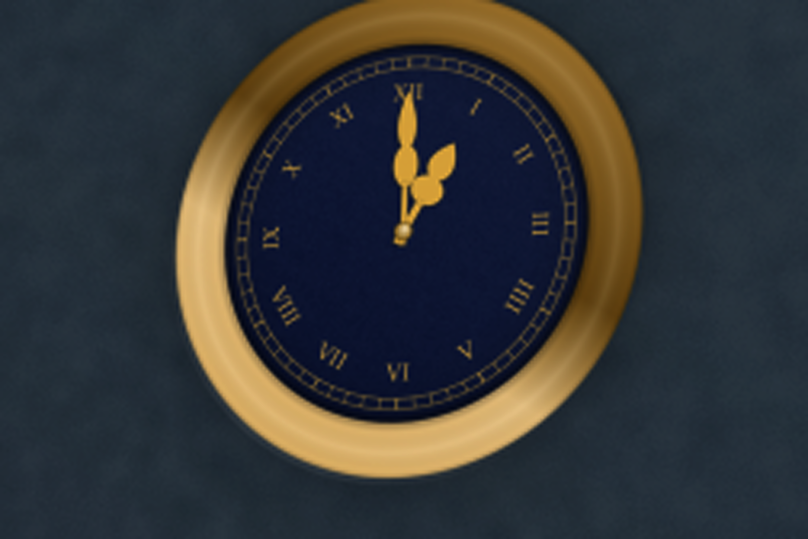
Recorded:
{"hour": 1, "minute": 0}
